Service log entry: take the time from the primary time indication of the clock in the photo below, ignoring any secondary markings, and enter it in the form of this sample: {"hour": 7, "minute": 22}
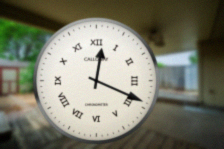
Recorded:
{"hour": 12, "minute": 19}
